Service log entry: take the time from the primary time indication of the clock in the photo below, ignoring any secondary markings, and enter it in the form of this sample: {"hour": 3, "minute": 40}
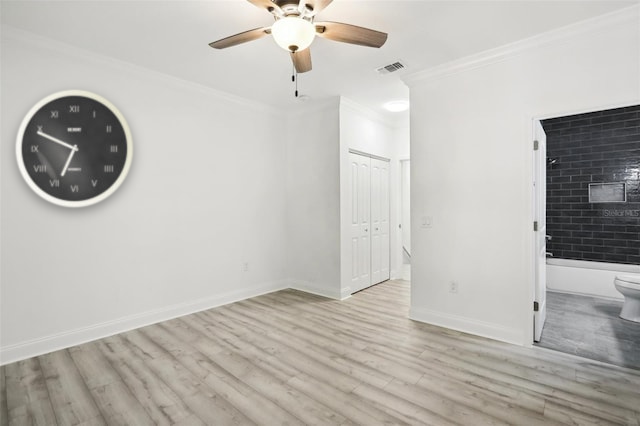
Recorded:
{"hour": 6, "minute": 49}
